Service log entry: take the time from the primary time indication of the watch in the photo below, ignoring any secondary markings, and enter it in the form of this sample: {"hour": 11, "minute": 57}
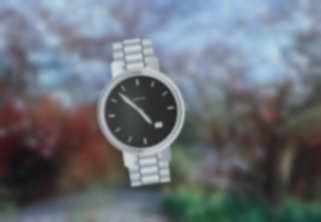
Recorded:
{"hour": 4, "minute": 53}
